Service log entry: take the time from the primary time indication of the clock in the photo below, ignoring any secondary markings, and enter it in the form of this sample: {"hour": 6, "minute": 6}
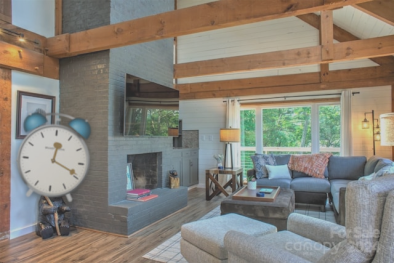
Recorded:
{"hour": 12, "minute": 19}
